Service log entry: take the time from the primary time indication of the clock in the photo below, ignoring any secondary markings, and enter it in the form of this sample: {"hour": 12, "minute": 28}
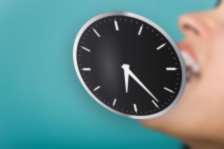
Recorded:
{"hour": 6, "minute": 24}
